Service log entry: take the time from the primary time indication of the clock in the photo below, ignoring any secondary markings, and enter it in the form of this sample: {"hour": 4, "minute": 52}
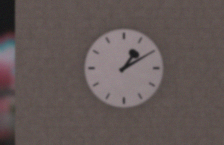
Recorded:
{"hour": 1, "minute": 10}
